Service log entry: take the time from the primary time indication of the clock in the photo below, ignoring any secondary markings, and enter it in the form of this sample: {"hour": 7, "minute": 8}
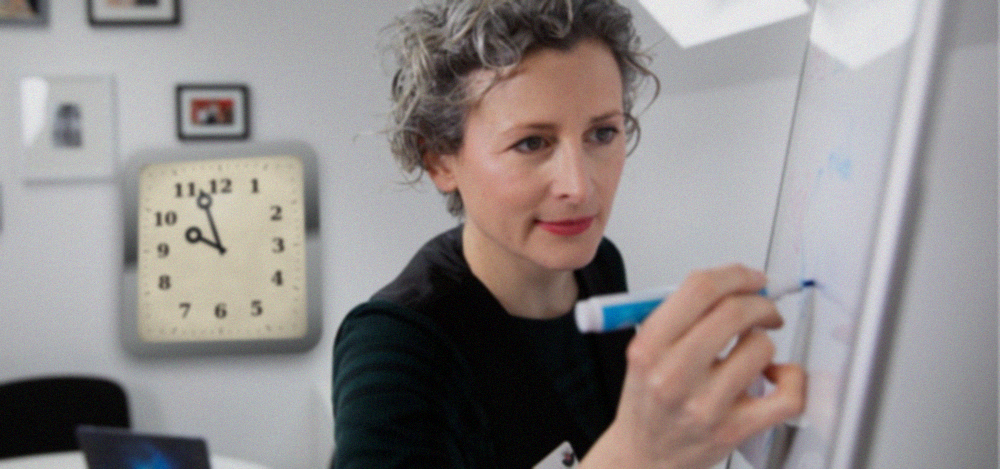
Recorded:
{"hour": 9, "minute": 57}
